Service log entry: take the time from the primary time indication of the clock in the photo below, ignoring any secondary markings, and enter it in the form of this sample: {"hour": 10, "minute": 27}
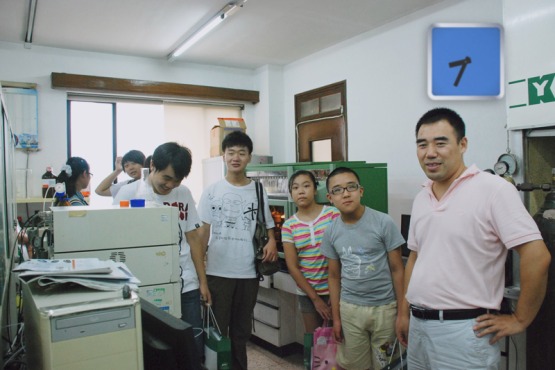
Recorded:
{"hour": 8, "minute": 34}
